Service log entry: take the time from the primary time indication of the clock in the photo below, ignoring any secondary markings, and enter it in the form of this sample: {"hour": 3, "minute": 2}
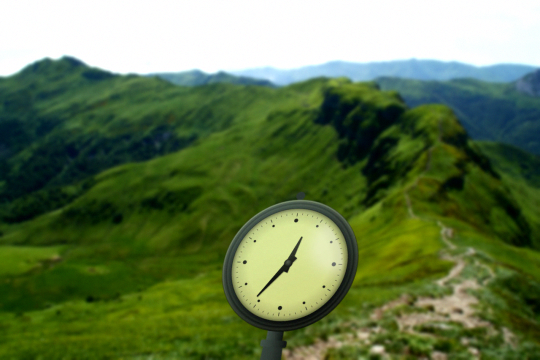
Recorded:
{"hour": 12, "minute": 36}
